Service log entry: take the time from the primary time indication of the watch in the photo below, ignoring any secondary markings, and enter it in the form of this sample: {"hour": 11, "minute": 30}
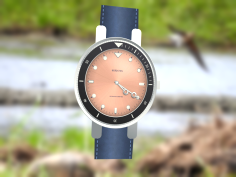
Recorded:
{"hour": 4, "minute": 20}
